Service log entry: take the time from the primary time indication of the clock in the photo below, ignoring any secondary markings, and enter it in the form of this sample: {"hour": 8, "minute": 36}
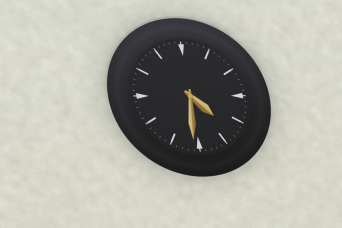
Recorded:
{"hour": 4, "minute": 31}
